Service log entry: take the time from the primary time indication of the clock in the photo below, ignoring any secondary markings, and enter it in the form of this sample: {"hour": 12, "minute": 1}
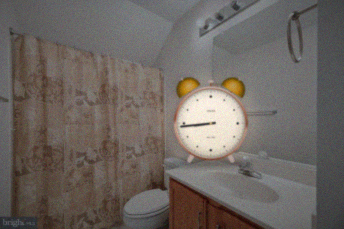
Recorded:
{"hour": 8, "minute": 44}
